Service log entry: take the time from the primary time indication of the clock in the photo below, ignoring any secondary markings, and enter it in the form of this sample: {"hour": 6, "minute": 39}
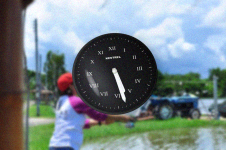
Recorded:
{"hour": 5, "minute": 28}
